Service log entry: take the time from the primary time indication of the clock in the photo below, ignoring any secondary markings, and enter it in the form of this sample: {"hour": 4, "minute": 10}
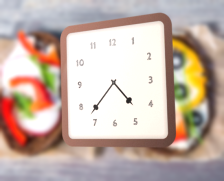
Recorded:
{"hour": 4, "minute": 37}
